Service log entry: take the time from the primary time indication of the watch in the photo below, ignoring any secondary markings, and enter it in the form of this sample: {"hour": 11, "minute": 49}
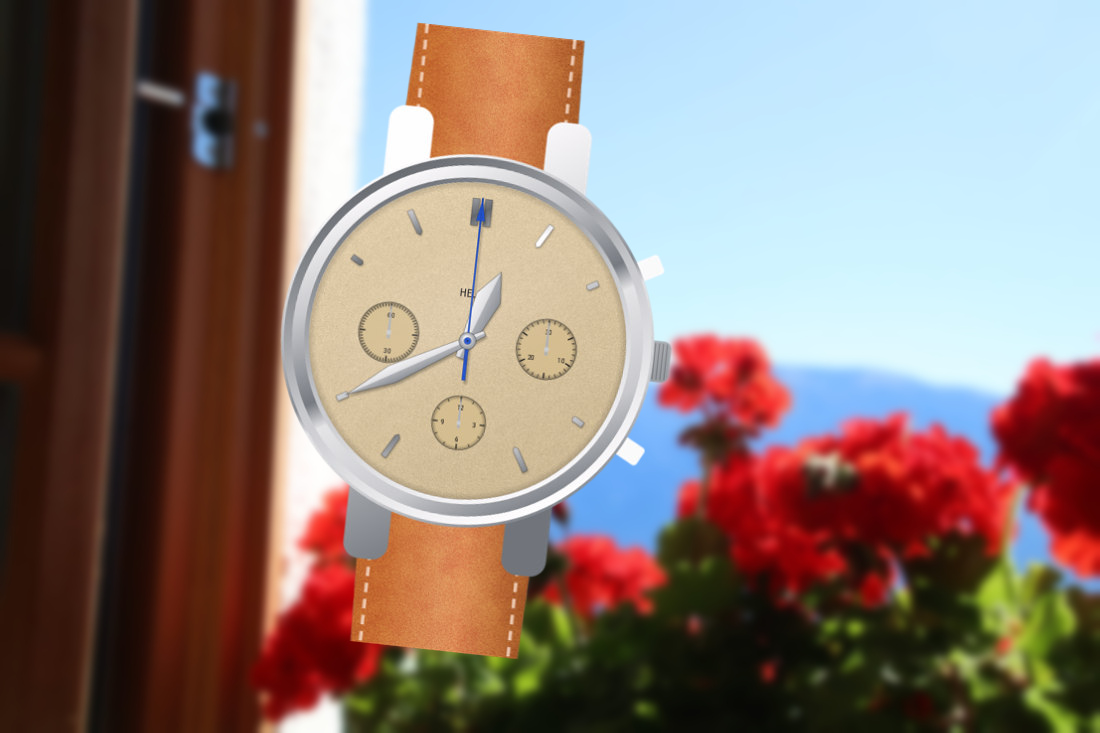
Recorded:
{"hour": 12, "minute": 40}
